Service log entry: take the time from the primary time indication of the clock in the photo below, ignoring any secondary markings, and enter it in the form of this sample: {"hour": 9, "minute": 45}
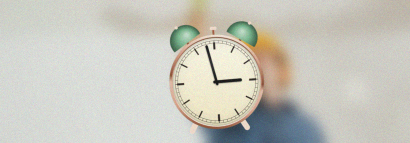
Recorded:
{"hour": 2, "minute": 58}
